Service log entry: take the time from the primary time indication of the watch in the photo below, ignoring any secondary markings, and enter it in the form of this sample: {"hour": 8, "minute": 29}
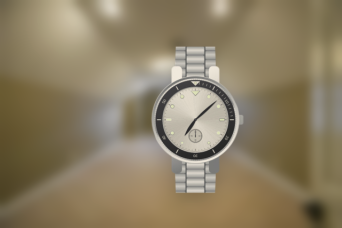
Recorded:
{"hour": 7, "minute": 8}
